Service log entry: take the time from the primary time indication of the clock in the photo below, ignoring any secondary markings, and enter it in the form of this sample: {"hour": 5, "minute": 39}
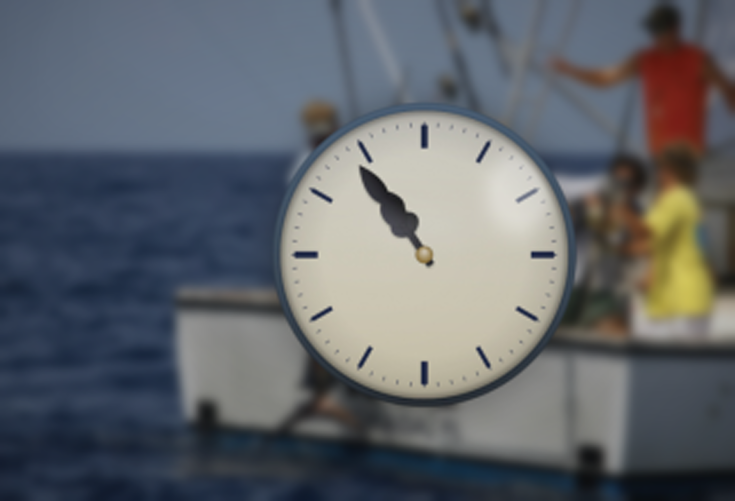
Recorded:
{"hour": 10, "minute": 54}
